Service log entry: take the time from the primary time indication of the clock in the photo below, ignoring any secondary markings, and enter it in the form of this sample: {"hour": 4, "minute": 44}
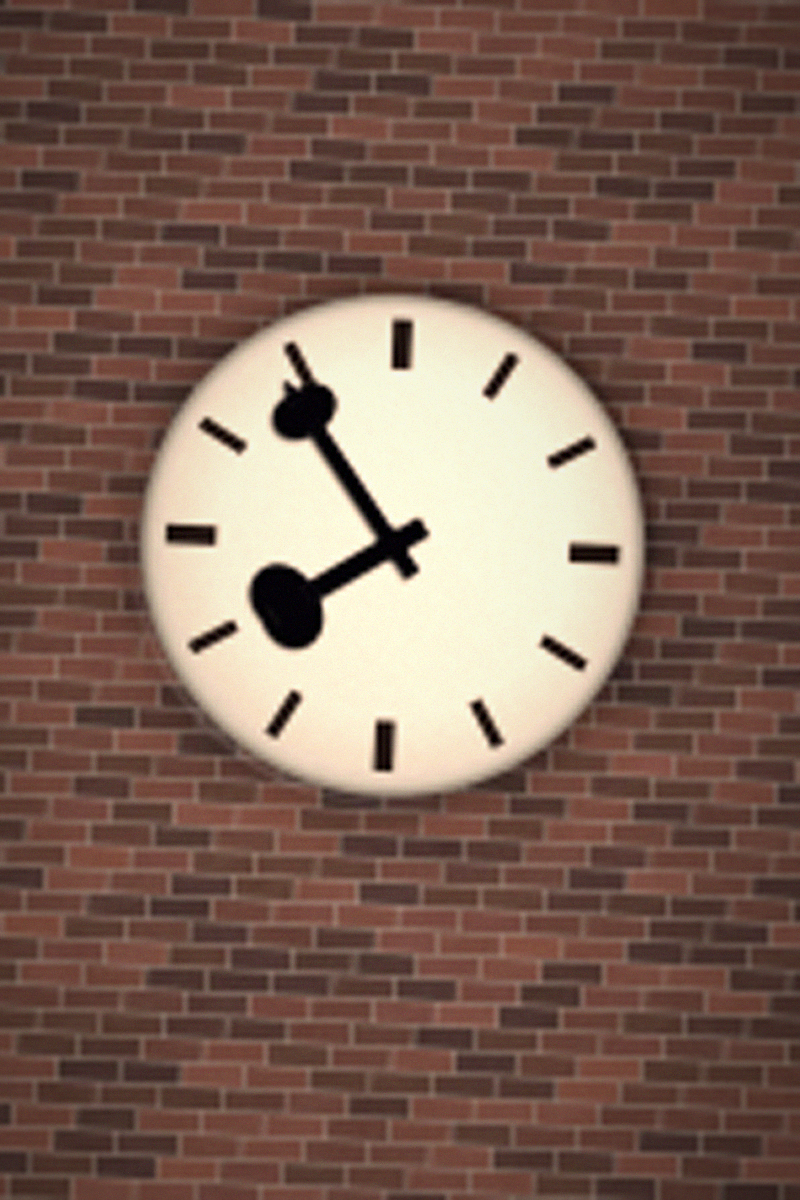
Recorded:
{"hour": 7, "minute": 54}
